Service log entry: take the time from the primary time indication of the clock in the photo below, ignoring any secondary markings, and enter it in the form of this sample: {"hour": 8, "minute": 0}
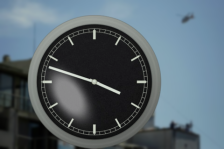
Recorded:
{"hour": 3, "minute": 48}
